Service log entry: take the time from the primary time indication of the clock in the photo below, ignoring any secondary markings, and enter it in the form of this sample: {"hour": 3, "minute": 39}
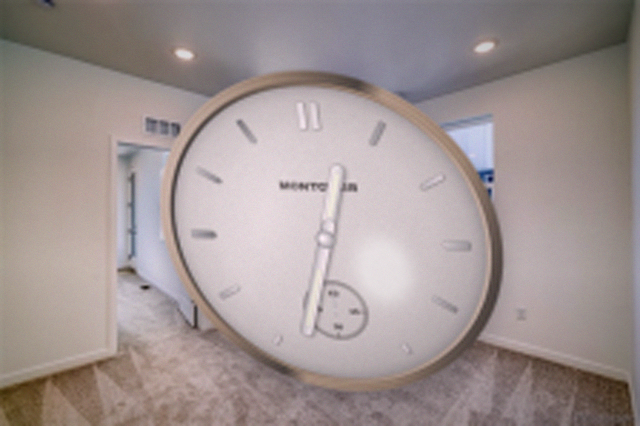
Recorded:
{"hour": 12, "minute": 33}
